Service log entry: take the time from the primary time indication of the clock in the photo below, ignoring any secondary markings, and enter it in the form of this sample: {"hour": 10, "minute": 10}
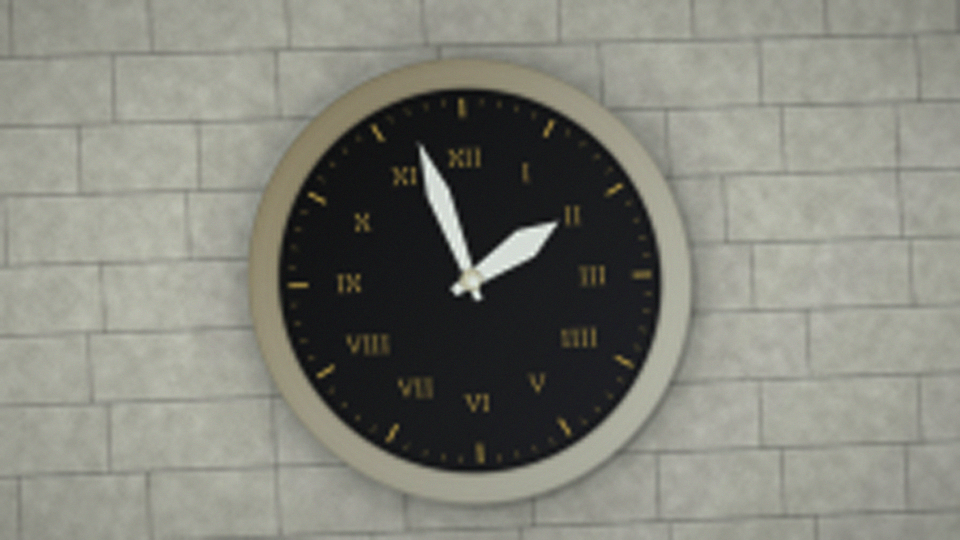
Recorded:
{"hour": 1, "minute": 57}
